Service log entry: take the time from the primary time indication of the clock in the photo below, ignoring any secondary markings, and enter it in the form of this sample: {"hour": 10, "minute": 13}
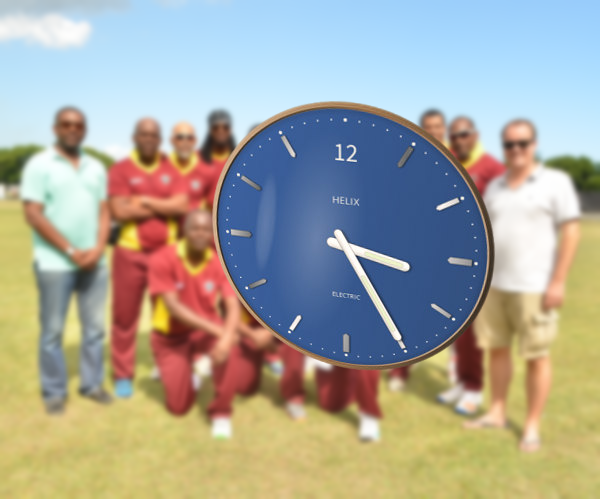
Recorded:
{"hour": 3, "minute": 25}
